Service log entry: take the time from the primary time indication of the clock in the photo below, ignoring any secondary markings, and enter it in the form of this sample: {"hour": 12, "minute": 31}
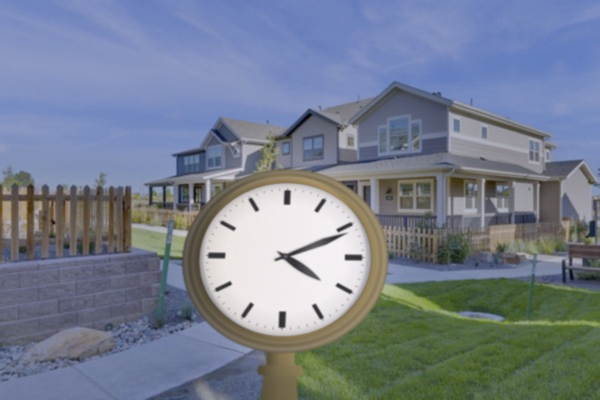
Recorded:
{"hour": 4, "minute": 11}
